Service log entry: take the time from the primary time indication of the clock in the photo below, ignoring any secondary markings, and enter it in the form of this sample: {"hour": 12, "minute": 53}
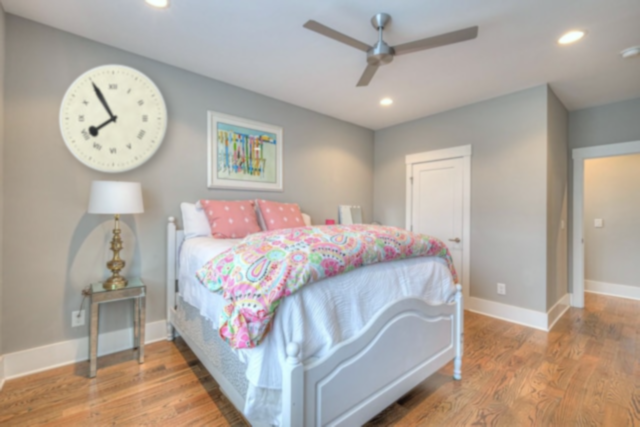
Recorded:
{"hour": 7, "minute": 55}
